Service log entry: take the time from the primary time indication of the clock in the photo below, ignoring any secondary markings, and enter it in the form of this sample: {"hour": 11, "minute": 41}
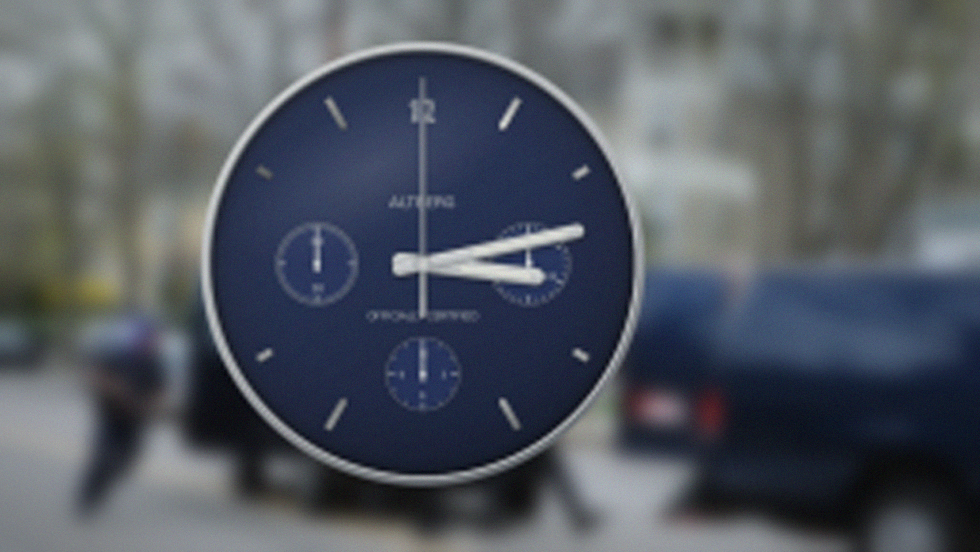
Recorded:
{"hour": 3, "minute": 13}
